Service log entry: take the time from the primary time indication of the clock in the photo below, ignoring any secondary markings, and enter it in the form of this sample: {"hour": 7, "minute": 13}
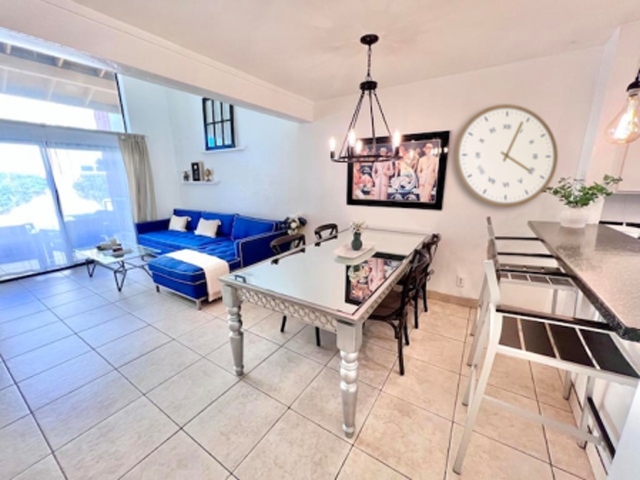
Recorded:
{"hour": 4, "minute": 4}
